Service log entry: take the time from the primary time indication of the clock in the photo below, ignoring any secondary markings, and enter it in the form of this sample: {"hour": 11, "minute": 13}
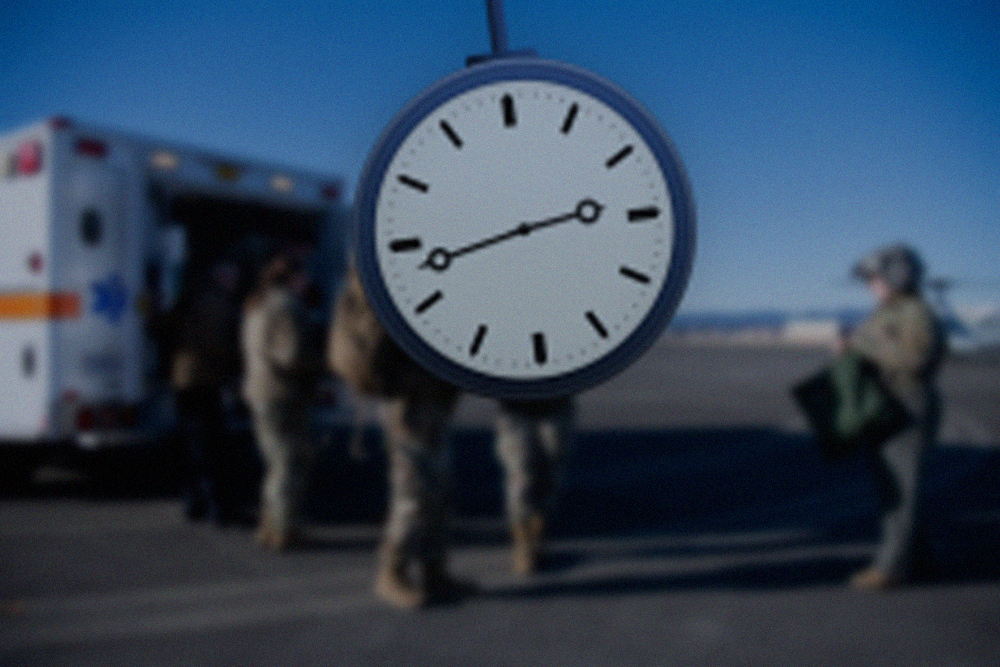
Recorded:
{"hour": 2, "minute": 43}
